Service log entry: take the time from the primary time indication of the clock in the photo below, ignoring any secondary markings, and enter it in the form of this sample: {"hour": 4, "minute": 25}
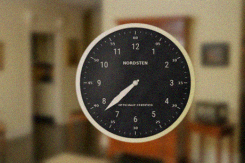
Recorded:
{"hour": 7, "minute": 38}
